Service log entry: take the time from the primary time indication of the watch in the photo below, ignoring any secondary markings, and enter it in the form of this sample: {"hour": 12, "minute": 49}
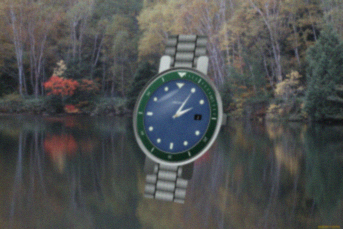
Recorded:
{"hour": 2, "minute": 5}
